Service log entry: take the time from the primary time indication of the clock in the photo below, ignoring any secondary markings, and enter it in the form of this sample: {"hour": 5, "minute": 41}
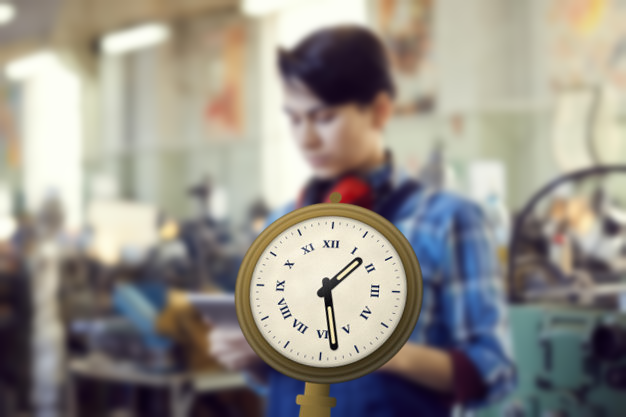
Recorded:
{"hour": 1, "minute": 28}
